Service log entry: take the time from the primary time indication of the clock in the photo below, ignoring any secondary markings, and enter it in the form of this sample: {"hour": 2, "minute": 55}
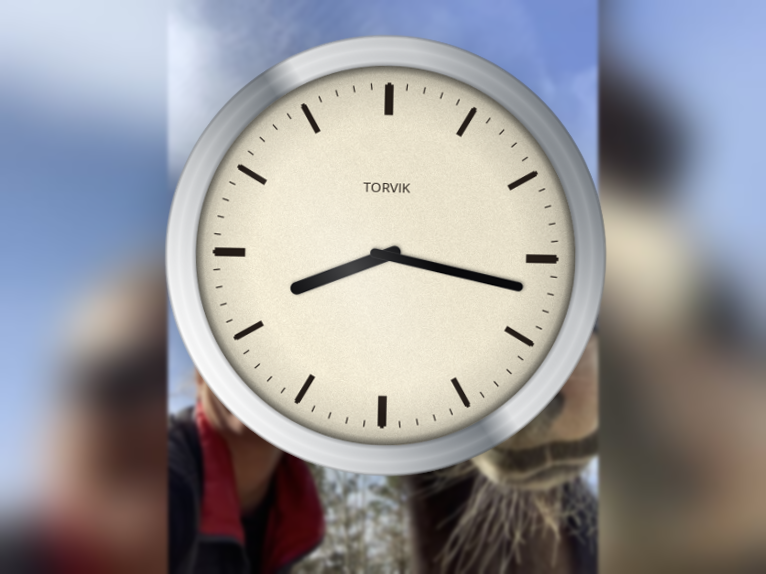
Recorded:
{"hour": 8, "minute": 17}
